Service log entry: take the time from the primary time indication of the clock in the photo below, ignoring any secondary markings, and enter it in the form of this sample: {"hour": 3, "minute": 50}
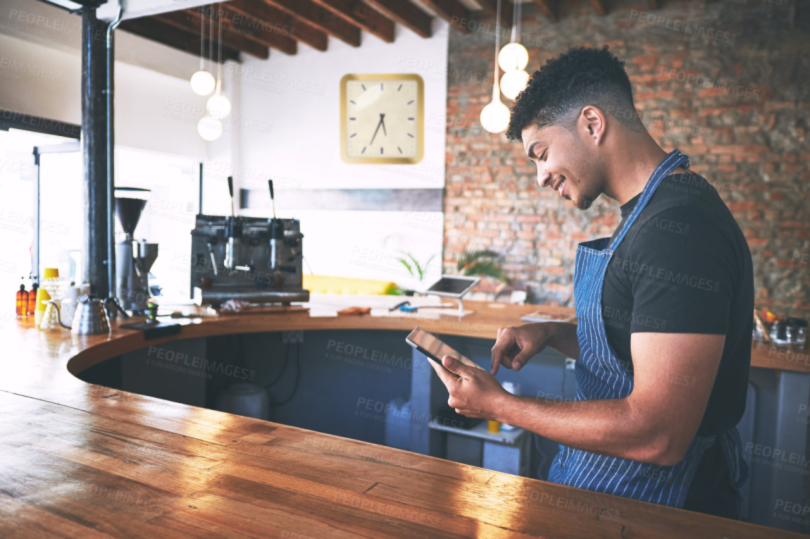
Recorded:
{"hour": 5, "minute": 34}
